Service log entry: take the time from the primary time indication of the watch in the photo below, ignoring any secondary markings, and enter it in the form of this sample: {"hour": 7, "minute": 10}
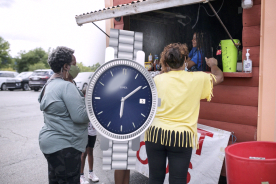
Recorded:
{"hour": 6, "minute": 9}
